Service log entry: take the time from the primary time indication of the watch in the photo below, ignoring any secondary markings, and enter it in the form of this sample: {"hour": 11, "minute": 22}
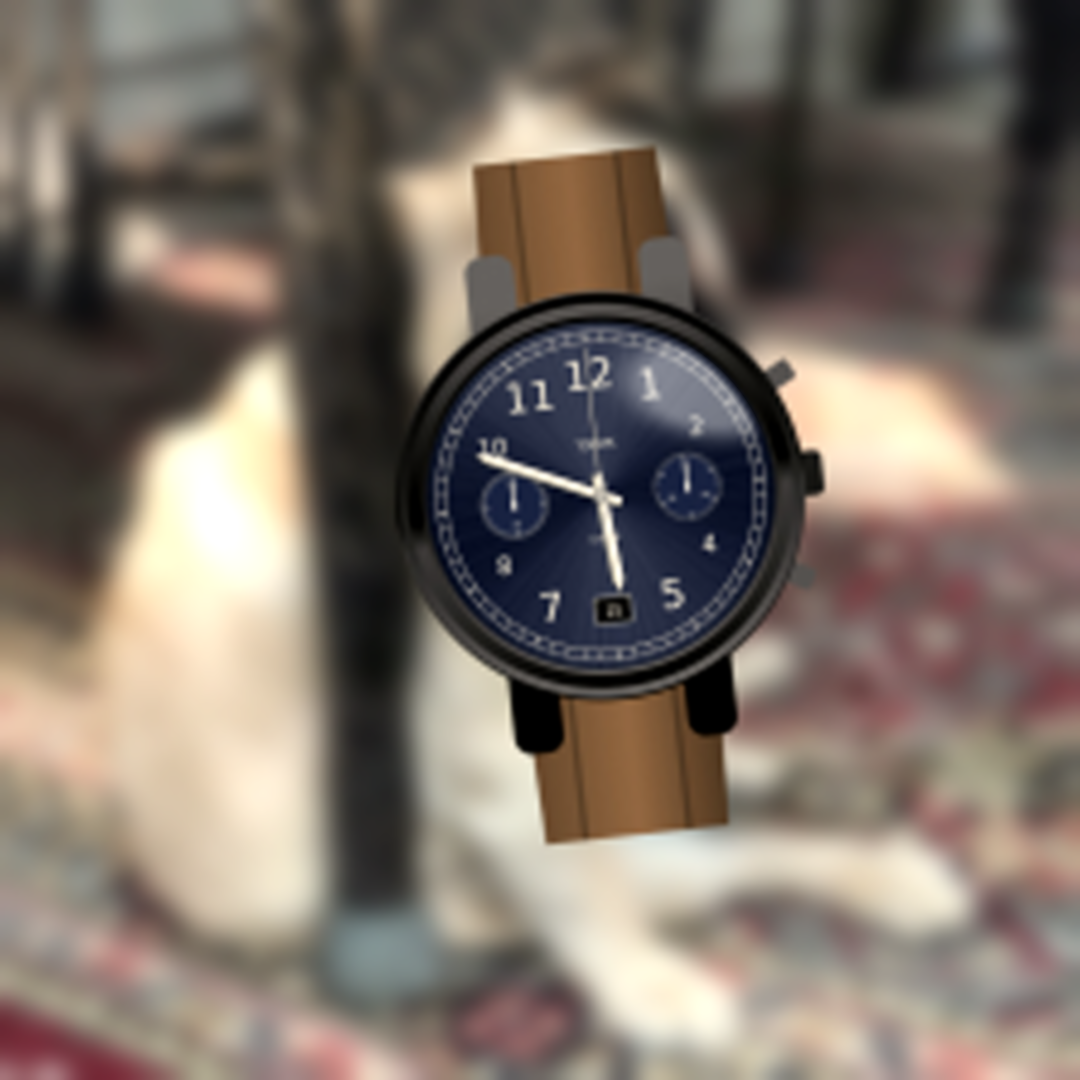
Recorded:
{"hour": 5, "minute": 49}
